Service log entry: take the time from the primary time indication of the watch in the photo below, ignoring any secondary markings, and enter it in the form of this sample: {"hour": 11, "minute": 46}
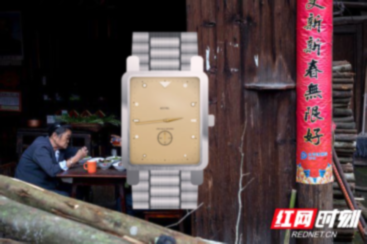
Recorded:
{"hour": 2, "minute": 44}
